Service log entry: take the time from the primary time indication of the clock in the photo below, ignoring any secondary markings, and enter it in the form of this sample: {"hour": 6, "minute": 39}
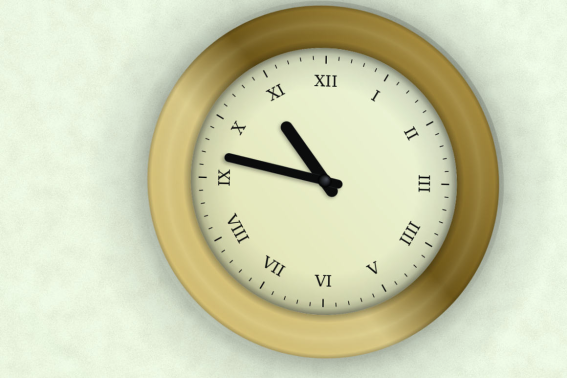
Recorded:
{"hour": 10, "minute": 47}
